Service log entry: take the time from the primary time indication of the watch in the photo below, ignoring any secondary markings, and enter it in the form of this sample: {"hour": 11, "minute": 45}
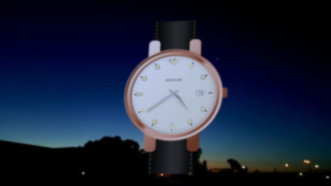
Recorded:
{"hour": 4, "minute": 39}
